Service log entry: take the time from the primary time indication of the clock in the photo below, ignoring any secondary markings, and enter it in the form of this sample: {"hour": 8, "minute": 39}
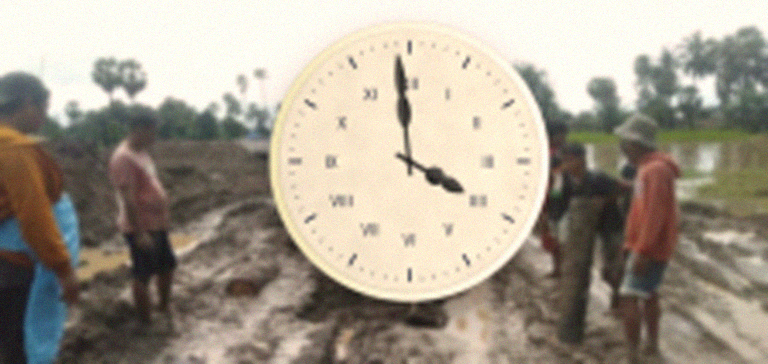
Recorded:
{"hour": 3, "minute": 59}
